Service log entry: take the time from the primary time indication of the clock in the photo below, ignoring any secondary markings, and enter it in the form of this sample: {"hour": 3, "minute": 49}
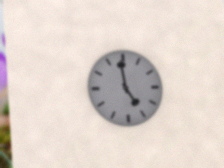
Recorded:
{"hour": 4, "minute": 59}
